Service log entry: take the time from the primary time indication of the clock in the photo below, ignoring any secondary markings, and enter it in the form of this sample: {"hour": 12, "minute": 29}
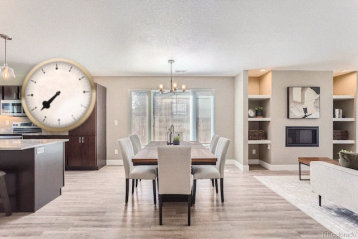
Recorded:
{"hour": 7, "minute": 38}
